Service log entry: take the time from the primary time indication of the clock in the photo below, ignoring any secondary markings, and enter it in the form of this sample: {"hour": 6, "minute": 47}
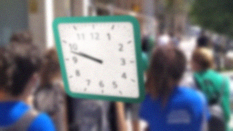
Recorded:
{"hour": 9, "minute": 48}
